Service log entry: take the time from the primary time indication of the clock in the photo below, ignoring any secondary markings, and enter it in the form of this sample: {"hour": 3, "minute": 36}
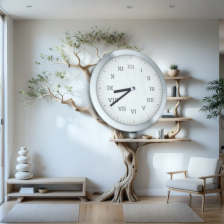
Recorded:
{"hour": 8, "minute": 39}
